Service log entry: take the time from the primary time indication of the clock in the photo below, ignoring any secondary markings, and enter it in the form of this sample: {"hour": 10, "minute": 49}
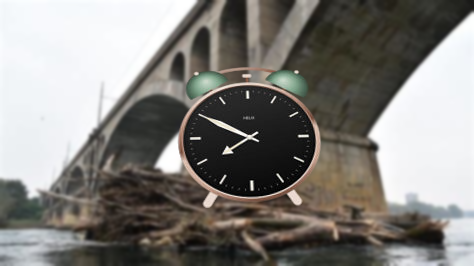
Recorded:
{"hour": 7, "minute": 50}
